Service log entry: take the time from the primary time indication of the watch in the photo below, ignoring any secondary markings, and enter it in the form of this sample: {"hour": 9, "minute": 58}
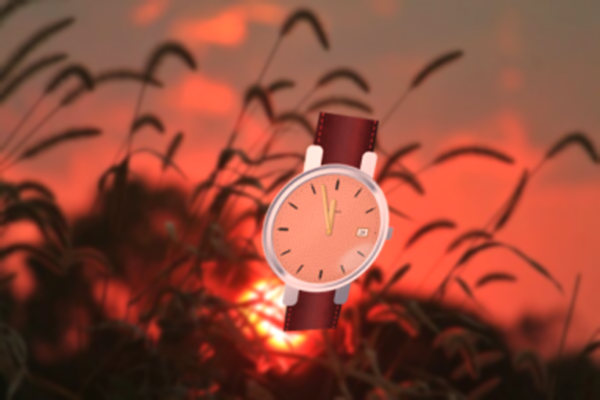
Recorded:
{"hour": 11, "minute": 57}
